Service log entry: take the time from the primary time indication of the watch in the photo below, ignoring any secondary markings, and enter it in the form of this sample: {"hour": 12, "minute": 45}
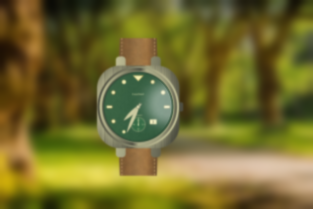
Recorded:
{"hour": 7, "minute": 34}
